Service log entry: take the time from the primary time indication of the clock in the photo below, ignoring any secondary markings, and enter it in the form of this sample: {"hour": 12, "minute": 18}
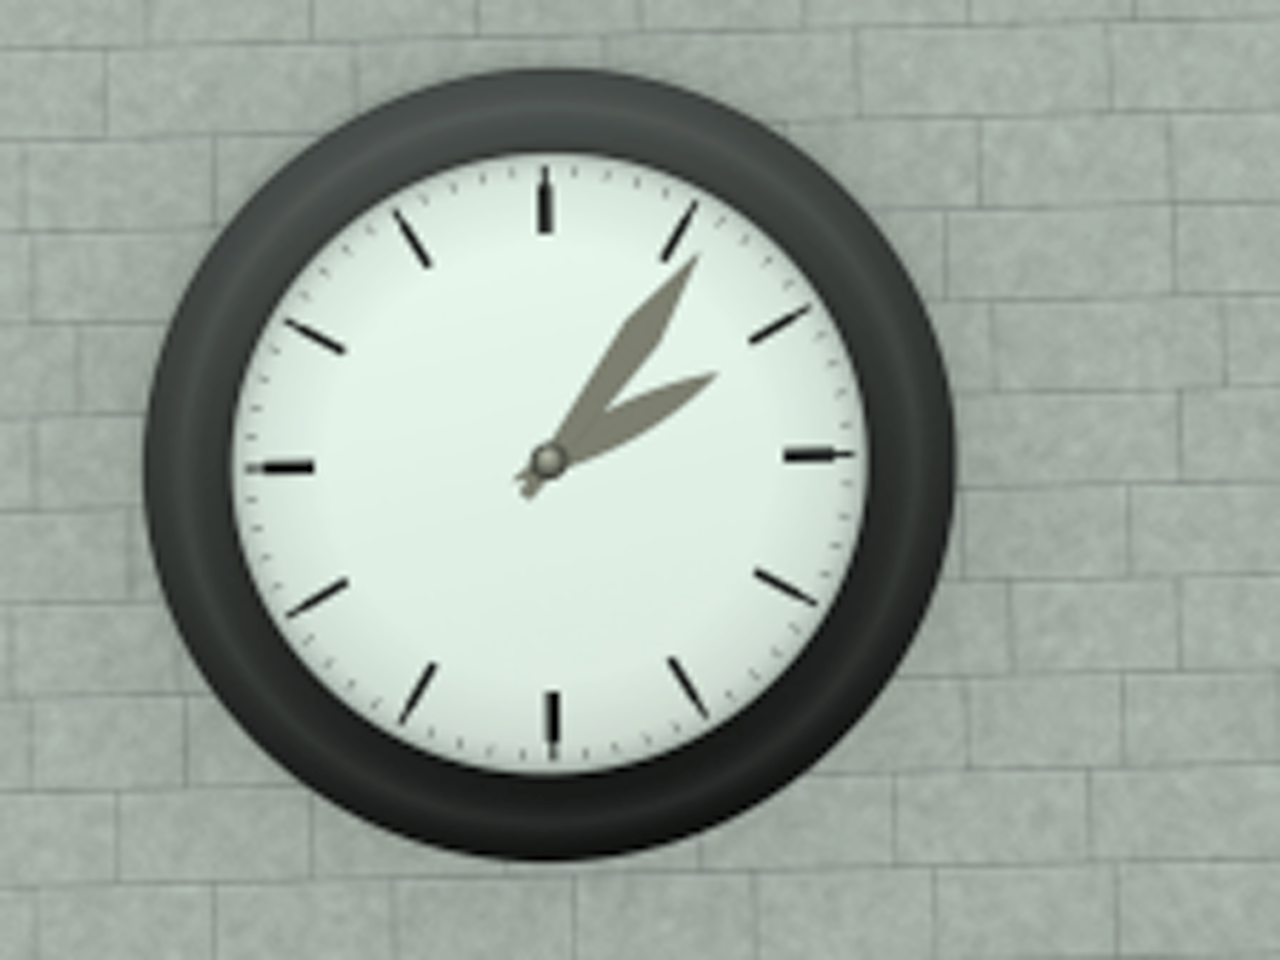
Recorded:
{"hour": 2, "minute": 6}
